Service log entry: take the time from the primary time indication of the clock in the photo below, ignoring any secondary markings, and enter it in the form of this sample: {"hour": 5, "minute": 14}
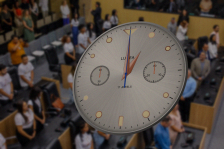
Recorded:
{"hour": 1, "minute": 0}
